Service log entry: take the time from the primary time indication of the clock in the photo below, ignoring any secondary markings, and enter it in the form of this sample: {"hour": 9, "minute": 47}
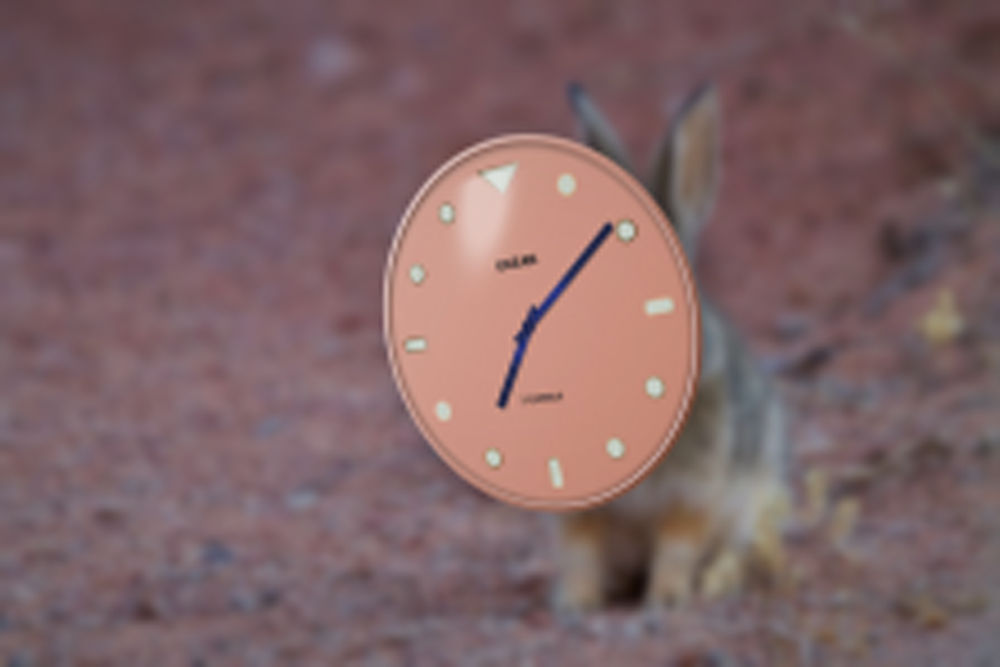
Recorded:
{"hour": 7, "minute": 9}
